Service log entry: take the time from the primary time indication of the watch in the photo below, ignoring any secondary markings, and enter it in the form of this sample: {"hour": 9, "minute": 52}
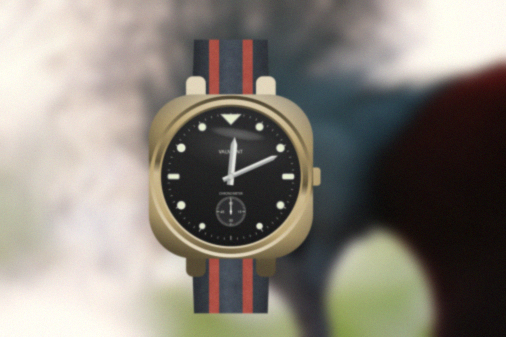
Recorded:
{"hour": 12, "minute": 11}
